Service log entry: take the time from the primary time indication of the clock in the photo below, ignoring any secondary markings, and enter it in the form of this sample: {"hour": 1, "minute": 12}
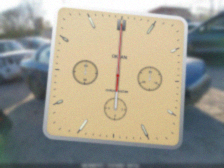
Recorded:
{"hour": 6, "minute": 0}
